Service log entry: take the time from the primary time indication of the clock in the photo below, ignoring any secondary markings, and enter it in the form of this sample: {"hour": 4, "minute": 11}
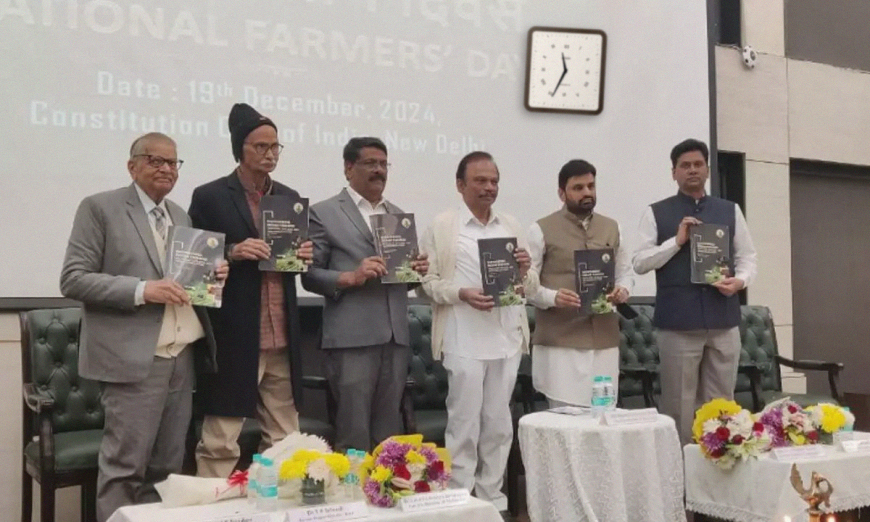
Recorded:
{"hour": 11, "minute": 34}
